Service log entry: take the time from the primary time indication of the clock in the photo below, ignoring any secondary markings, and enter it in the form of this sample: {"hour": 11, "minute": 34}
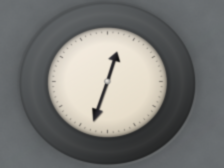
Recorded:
{"hour": 12, "minute": 33}
